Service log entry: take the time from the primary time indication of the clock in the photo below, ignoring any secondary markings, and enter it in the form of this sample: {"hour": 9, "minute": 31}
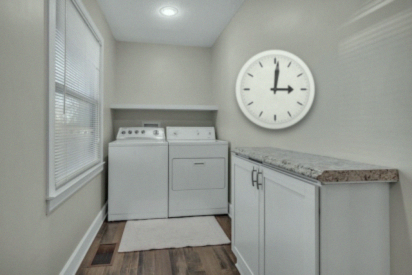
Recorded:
{"hour": 3, "minute": 1}
